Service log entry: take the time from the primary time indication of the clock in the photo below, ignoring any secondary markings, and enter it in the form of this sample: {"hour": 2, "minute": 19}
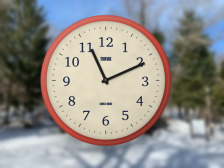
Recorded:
{"hour": 11, "minute": 11}
